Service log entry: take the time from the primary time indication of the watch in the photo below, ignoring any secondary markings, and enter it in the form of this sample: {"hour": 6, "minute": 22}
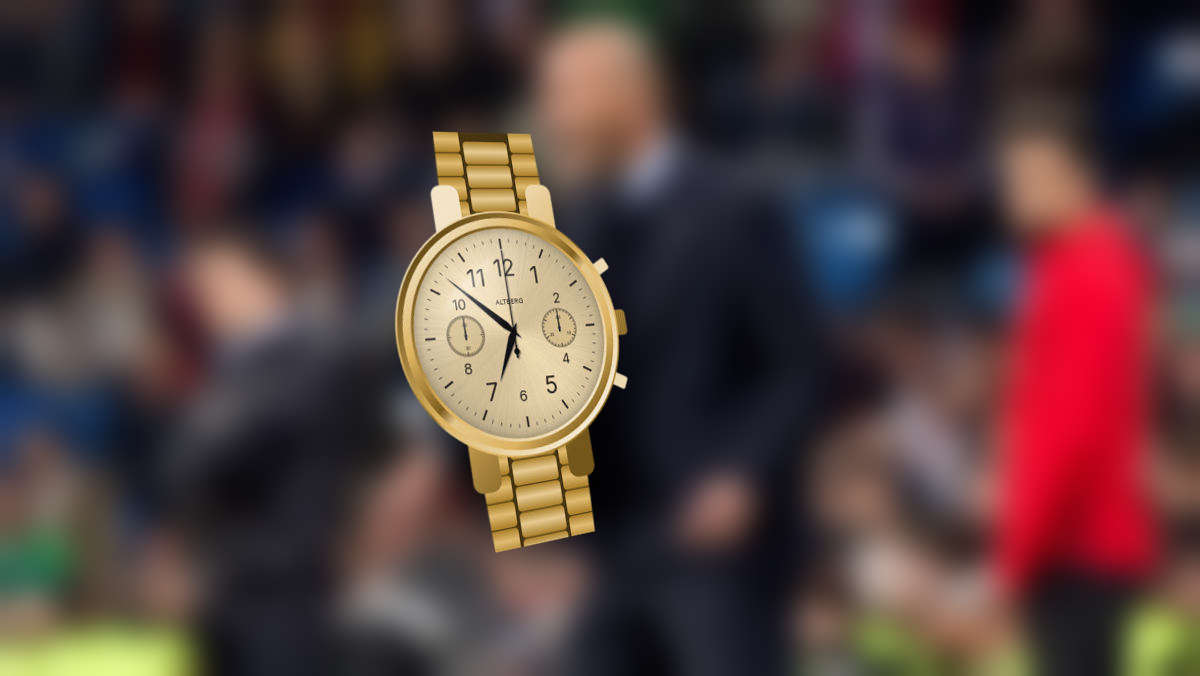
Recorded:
{"hour": 6, "minute": 52}
